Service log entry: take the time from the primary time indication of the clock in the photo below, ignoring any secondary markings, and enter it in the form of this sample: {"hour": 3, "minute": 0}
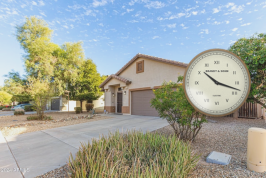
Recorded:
{"hour": 10, "minute": 18}
